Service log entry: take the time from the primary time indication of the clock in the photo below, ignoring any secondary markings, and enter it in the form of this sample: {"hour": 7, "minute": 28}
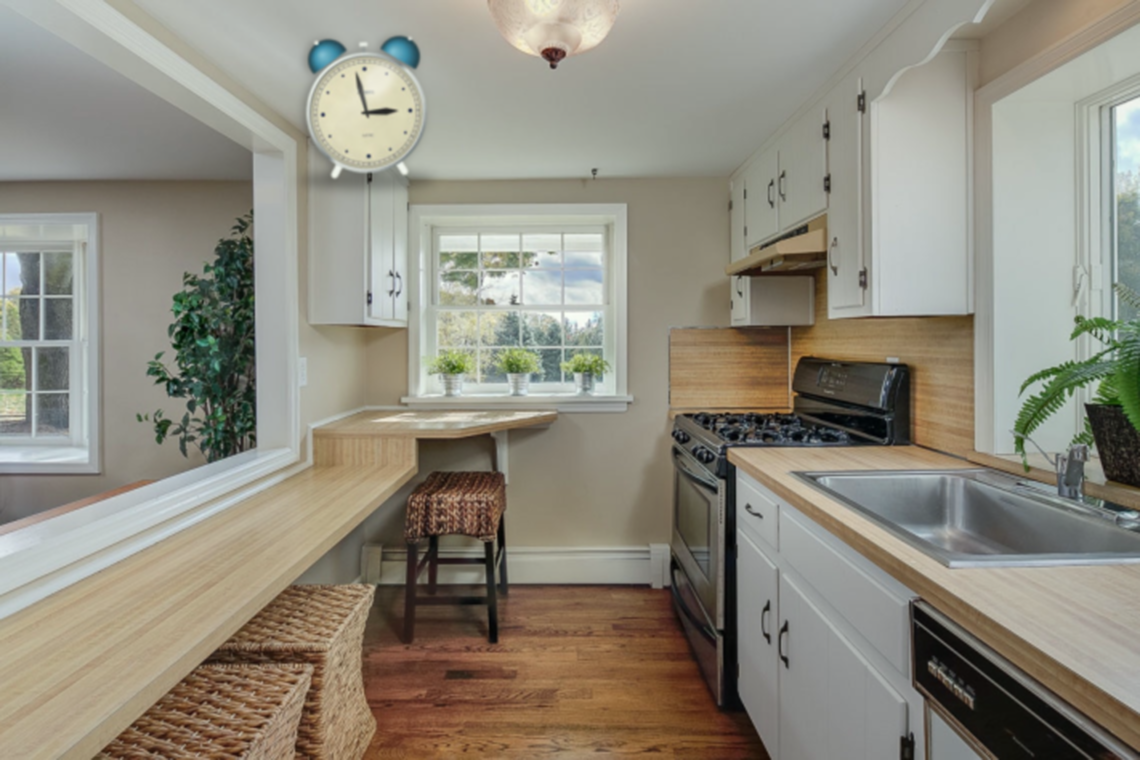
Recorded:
{"hour": 2, "minute": 58}
